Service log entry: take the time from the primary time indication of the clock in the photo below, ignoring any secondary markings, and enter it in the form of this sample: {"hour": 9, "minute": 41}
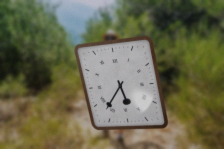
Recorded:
{"hour": 5, "minute": 37}
